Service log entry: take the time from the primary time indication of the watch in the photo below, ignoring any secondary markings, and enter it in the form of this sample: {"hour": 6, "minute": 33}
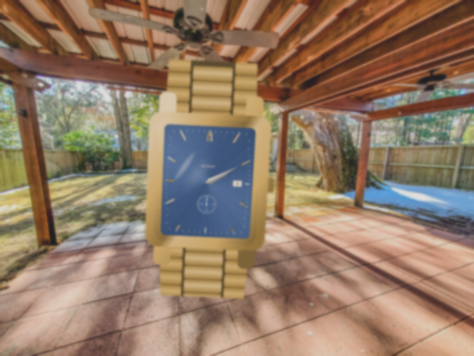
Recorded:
{"hour": 2, "minute": 10}
